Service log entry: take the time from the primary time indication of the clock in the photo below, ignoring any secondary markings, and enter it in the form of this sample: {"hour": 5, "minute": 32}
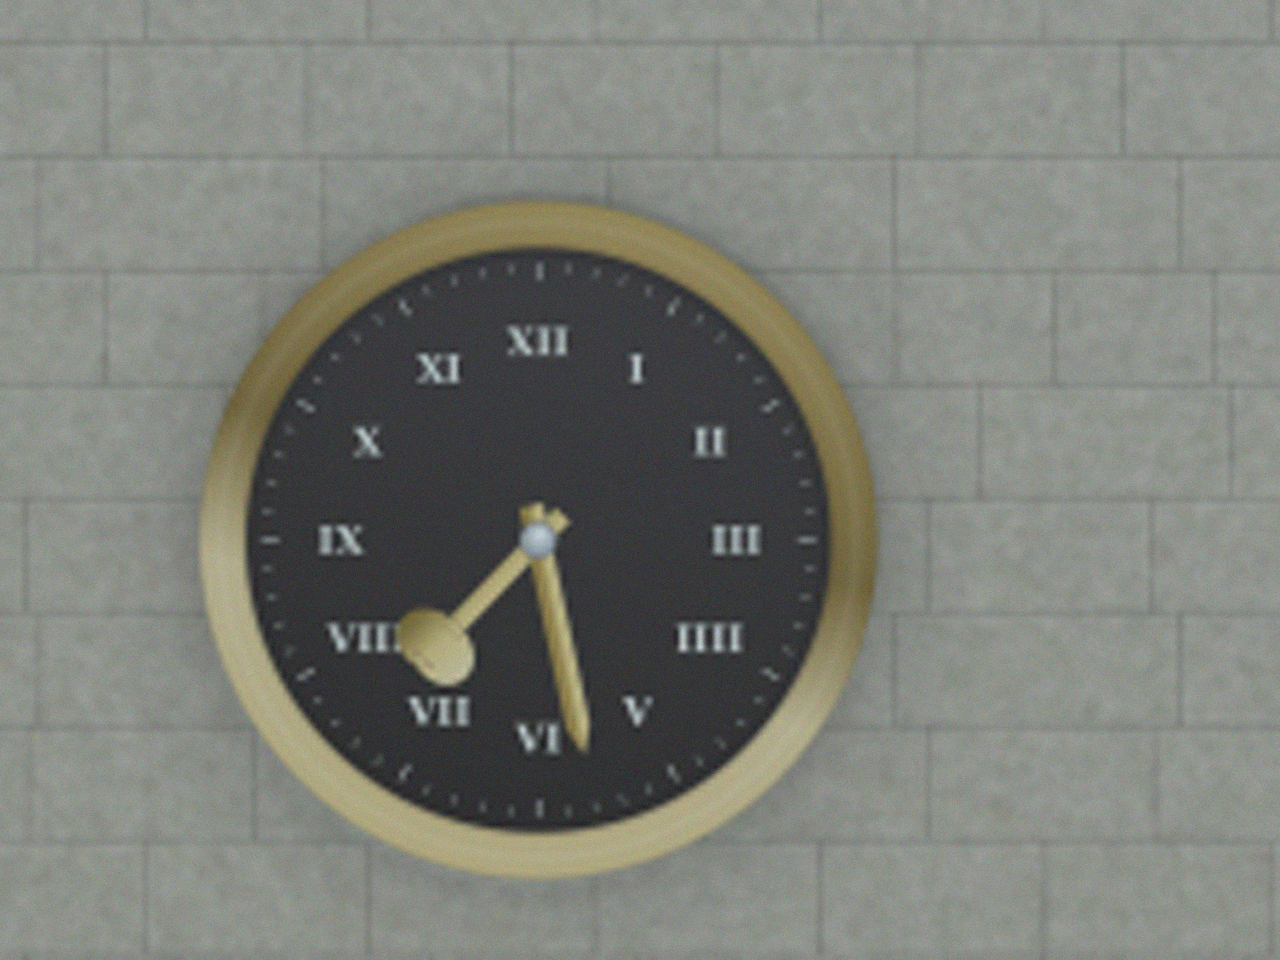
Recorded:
{"hour": 7, "minute": 28}
